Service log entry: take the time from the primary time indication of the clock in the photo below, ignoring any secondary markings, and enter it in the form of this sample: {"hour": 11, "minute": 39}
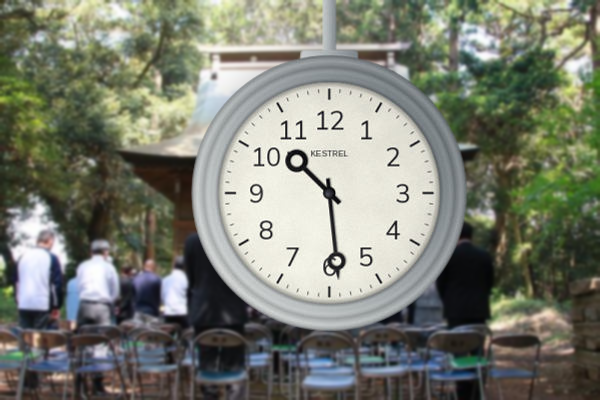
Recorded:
{"hour": 10, "minute": 29}
